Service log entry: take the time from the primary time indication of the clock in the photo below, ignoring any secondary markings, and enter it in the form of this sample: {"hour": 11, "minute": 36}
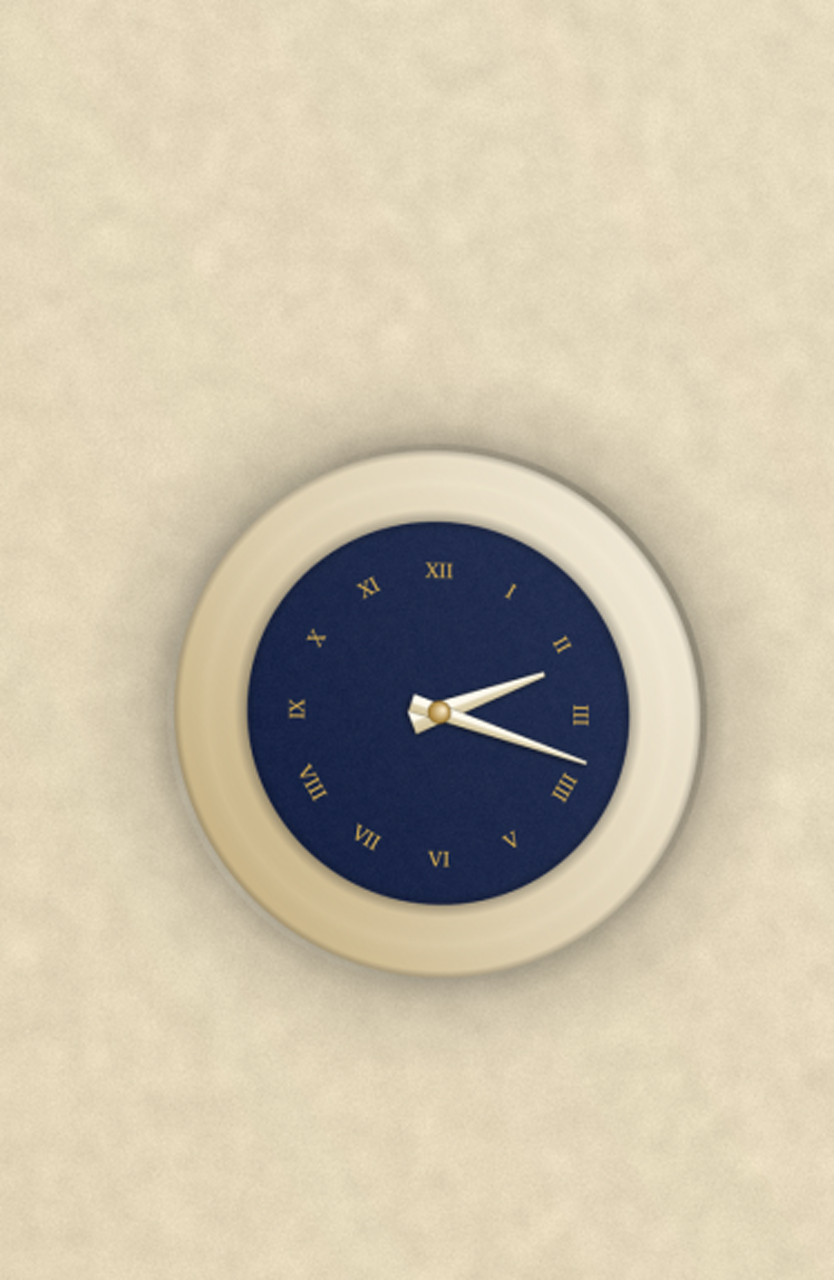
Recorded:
{"hour": 2, "minute": 18}
